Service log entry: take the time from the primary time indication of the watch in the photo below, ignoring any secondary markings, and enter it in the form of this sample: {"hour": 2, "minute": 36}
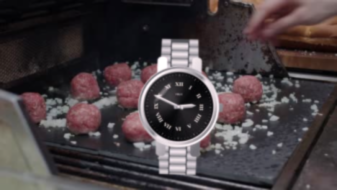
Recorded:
{"hour": 2, "minute": 49}
